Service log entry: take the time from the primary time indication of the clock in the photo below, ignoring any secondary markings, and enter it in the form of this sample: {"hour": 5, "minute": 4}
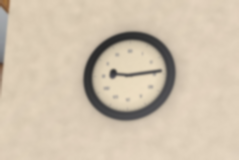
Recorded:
{"hour": 9, "minute": 14}
